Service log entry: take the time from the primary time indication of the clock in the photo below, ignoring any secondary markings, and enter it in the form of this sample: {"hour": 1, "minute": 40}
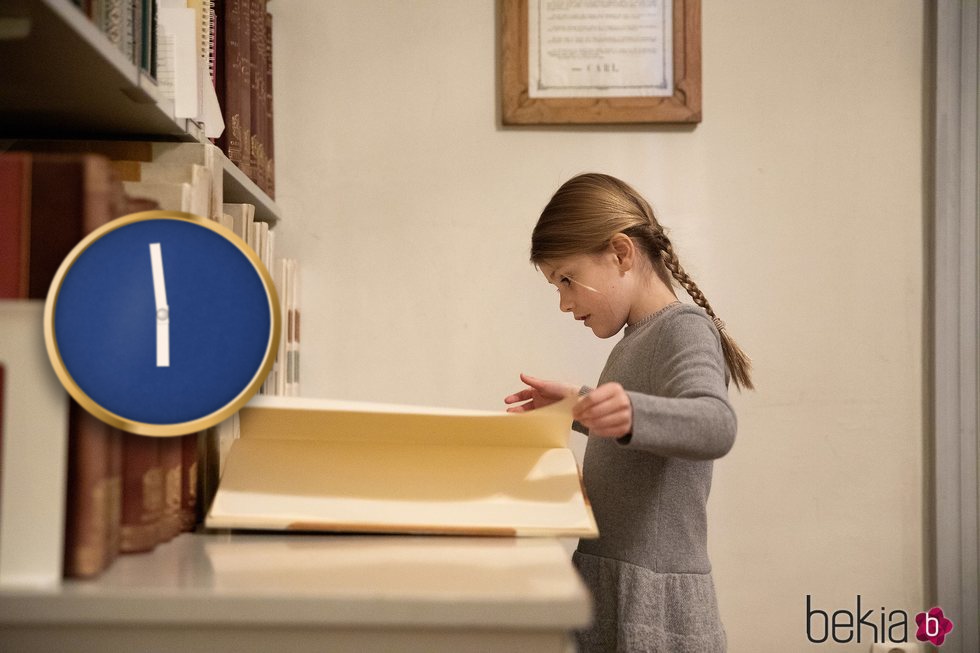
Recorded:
{"hour": 5, "minute": 59}
